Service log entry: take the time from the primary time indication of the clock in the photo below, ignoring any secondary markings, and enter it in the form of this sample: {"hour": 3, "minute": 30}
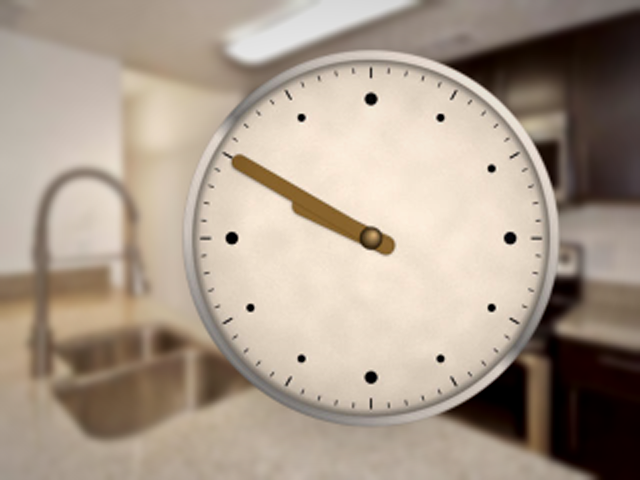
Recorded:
{"hour": 9, "minute": 50}
